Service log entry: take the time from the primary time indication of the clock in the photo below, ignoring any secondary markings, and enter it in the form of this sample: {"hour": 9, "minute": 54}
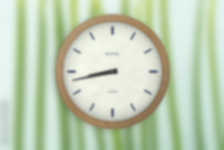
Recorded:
{"hour": 8, "minute": 43}
